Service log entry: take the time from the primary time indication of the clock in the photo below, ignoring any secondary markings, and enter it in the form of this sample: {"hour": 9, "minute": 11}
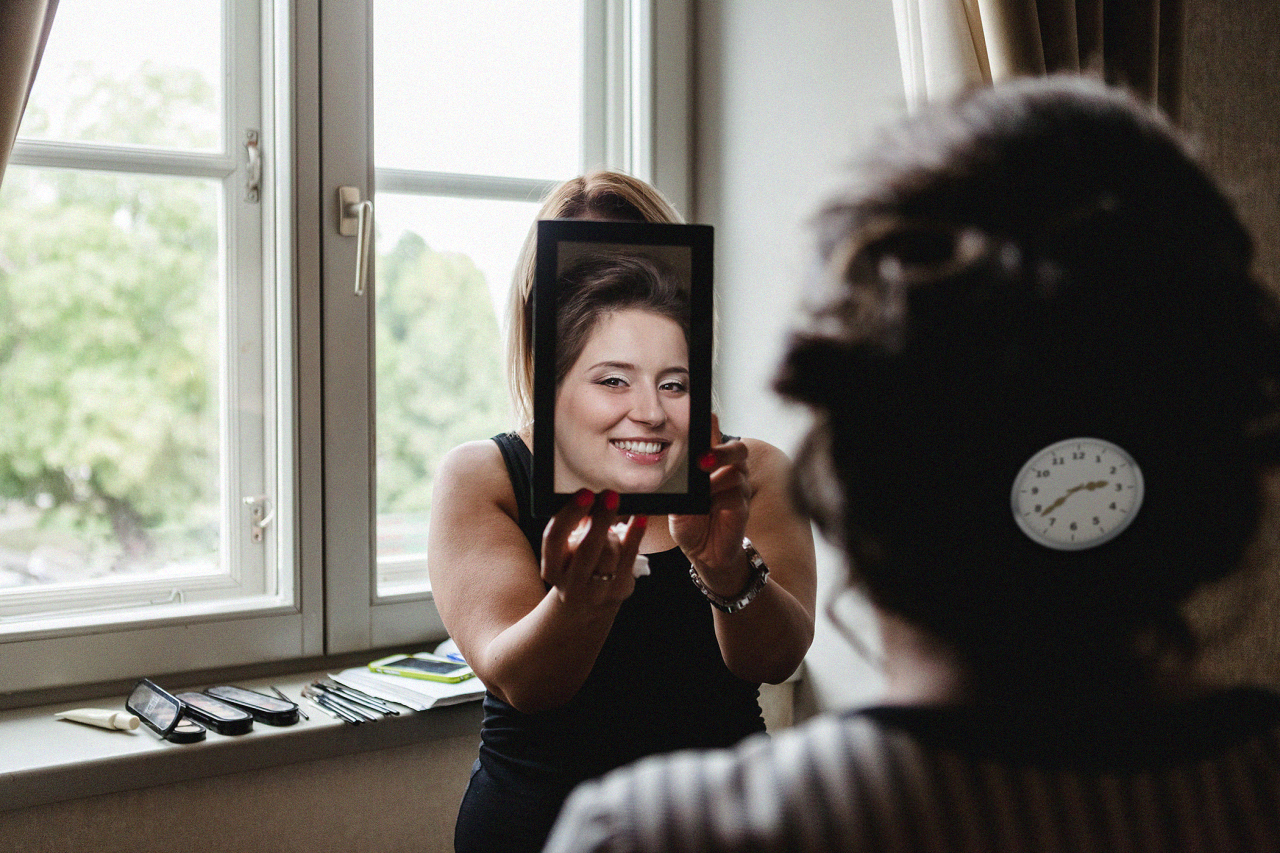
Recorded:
{"hour": 2, "minute": 38}
